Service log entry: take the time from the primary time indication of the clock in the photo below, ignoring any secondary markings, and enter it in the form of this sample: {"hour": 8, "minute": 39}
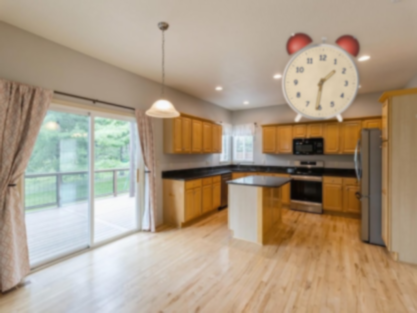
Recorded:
{"hour": 1, "minute": 31}
